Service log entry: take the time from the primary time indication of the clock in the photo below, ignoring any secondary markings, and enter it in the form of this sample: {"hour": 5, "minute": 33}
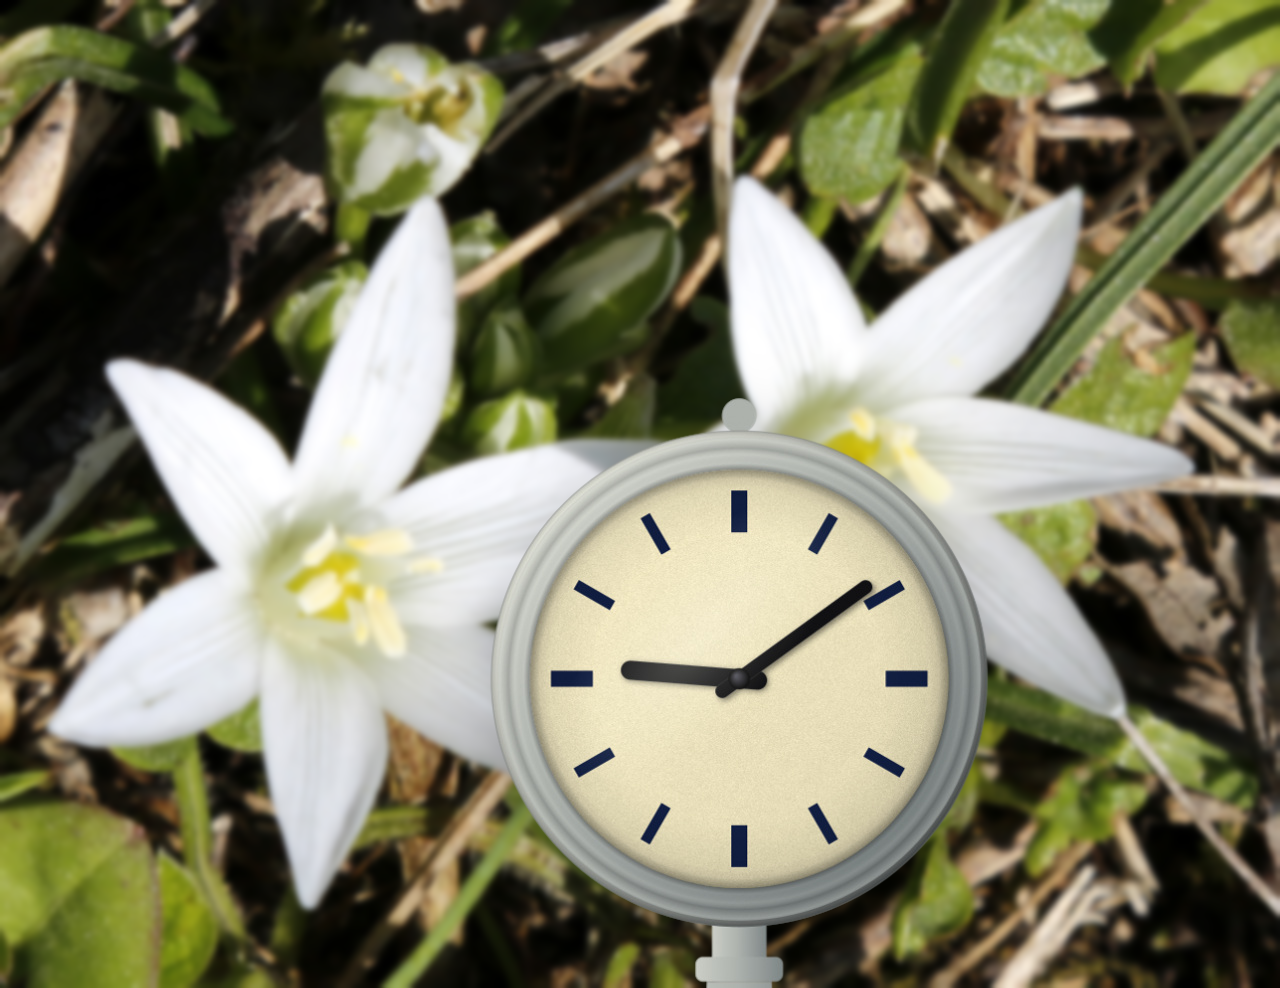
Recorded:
{"hour": 9, "minute": 9}
